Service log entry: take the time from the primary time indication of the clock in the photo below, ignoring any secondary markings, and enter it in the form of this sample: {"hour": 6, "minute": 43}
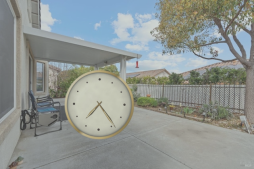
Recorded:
{"hour": 7, "minute": 24}
